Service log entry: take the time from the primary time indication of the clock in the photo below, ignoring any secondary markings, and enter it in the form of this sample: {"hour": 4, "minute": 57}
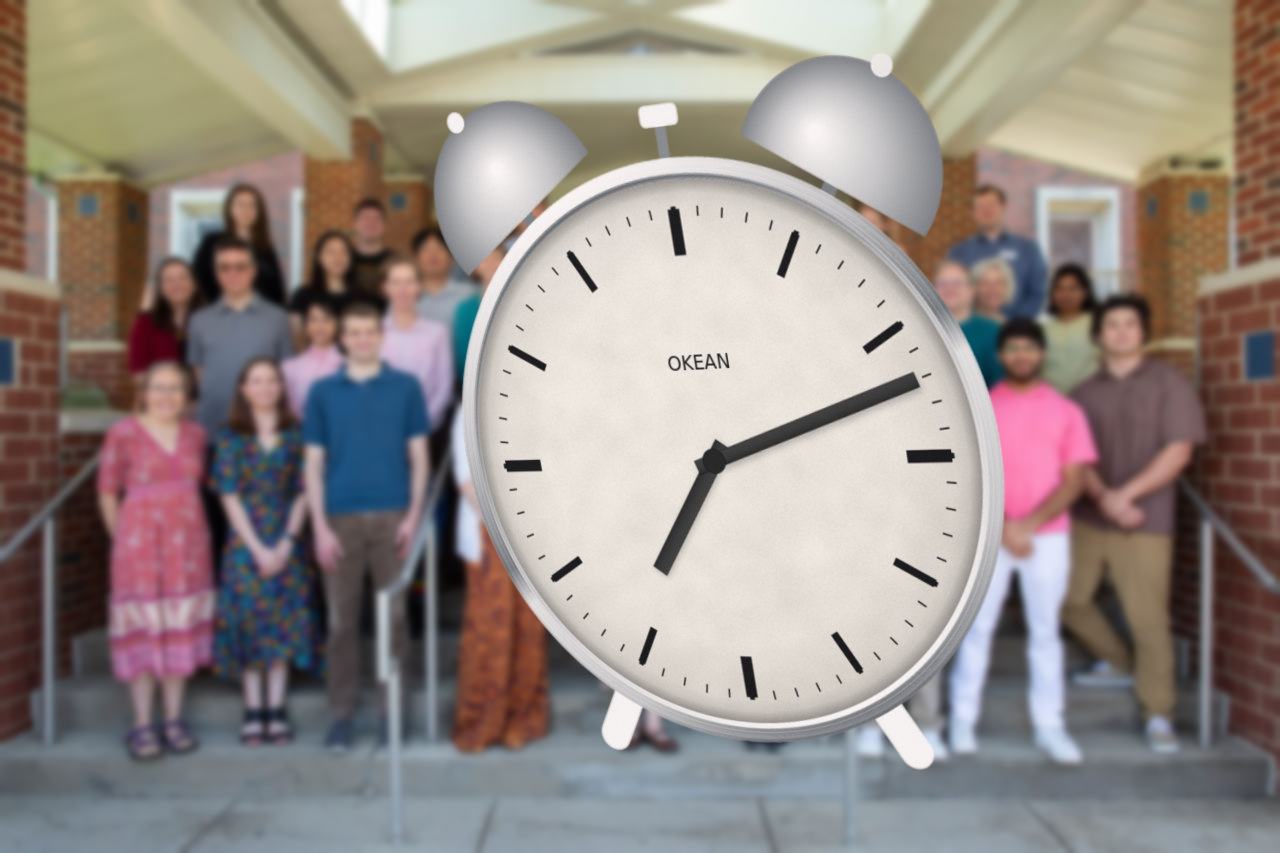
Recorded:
{"hour": 7, "minute": 12}
